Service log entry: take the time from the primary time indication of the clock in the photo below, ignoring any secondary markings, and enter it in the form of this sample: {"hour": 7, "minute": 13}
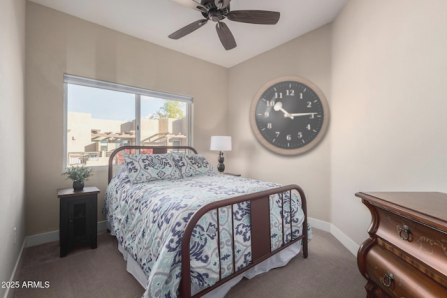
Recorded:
{"hour": 10, "minute": 14}
